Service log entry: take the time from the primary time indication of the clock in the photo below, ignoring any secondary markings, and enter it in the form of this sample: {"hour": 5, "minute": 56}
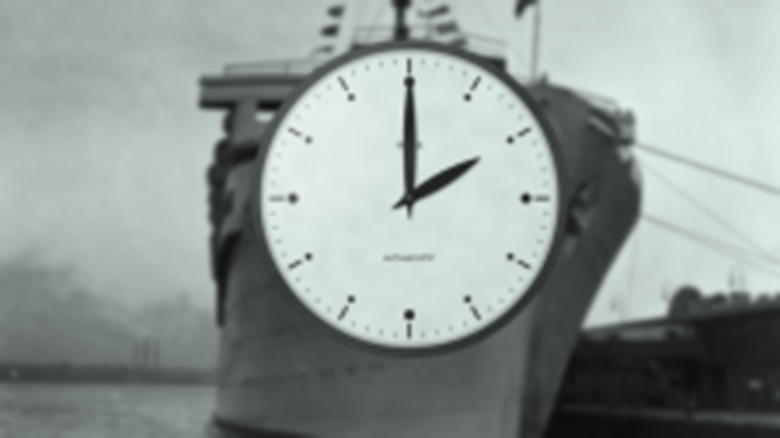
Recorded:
{"hour": 2, "minute": 0}
